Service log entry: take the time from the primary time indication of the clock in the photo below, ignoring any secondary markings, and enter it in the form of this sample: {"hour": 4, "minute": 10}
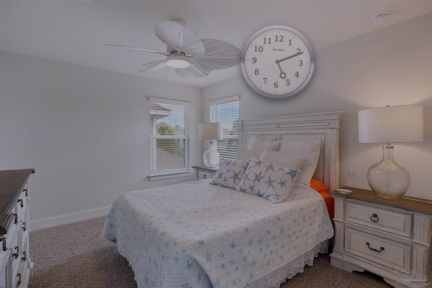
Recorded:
{"hour": 5, "minute": 11}
